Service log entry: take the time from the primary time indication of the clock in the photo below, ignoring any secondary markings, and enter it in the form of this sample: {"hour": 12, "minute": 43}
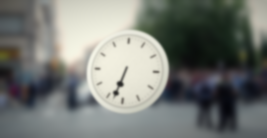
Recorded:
{"hour": 6, "minute": 33}
